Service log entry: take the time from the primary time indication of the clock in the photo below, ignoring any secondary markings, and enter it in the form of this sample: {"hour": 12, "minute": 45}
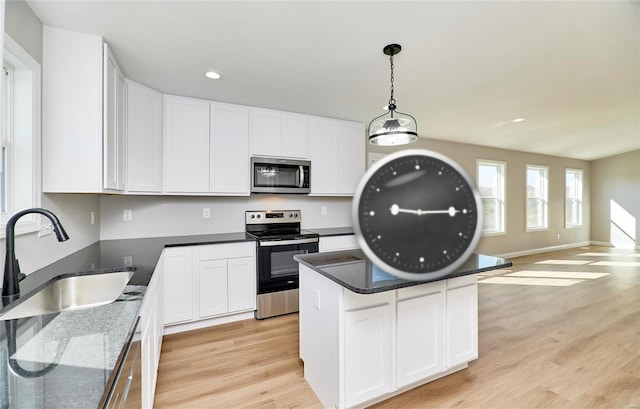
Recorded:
{"hour": 9, "minute": 15}
